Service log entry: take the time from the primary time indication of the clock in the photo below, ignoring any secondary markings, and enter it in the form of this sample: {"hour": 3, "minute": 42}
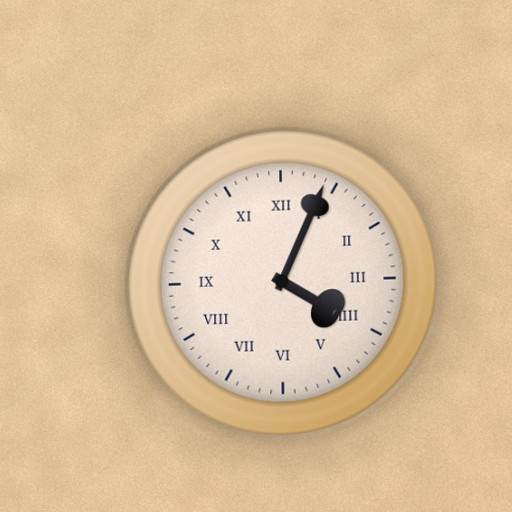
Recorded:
{"hour": 4, "minute": 4}
